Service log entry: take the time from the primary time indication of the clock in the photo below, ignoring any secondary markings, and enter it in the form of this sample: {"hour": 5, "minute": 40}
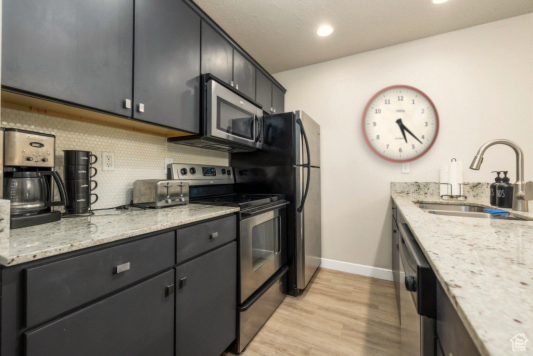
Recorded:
{"hour": 5, "minute": 22}
